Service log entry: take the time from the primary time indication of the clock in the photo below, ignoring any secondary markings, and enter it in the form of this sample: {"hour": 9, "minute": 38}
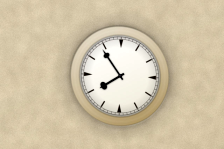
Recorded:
{"hour": 7, "minute": 54}
